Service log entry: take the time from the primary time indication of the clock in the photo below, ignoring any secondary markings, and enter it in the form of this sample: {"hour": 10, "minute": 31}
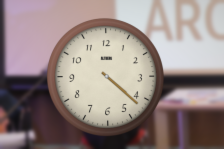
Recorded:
{"hour": 4, "minute": 22}
